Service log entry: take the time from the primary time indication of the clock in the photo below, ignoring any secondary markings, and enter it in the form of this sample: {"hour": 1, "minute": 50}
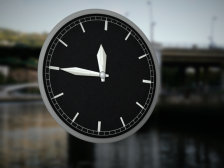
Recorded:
{"hour": 11, "minute": 45}
